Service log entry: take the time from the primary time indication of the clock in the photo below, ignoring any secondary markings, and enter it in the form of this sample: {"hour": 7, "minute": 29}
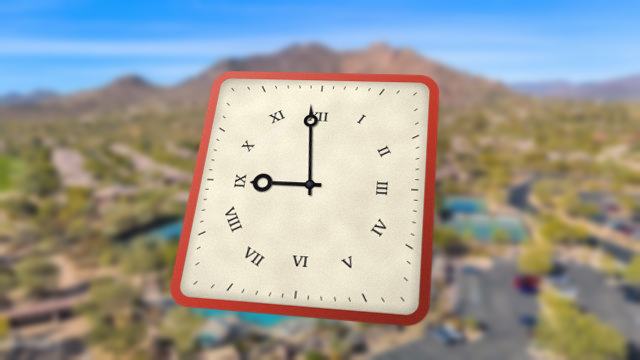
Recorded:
{"hour": 8, "minute": 59}
